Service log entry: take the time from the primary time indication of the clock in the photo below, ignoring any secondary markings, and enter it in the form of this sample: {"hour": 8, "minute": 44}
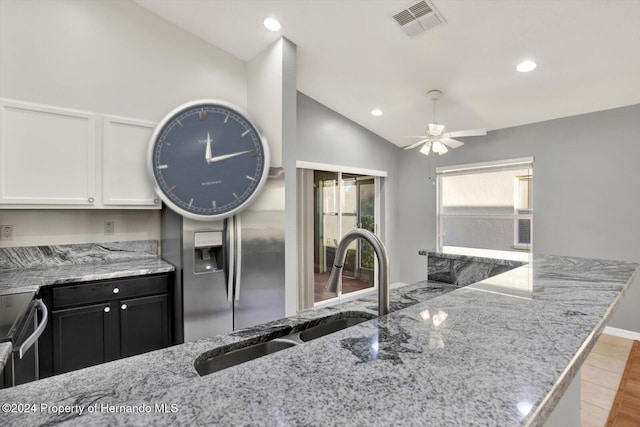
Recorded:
{"hour": 12, "minute": 14}
